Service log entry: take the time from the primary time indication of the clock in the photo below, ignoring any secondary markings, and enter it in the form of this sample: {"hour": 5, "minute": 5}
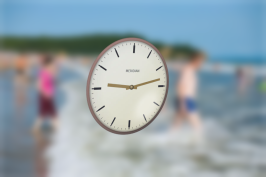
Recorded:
{"hour": 9, "minute": 13}
